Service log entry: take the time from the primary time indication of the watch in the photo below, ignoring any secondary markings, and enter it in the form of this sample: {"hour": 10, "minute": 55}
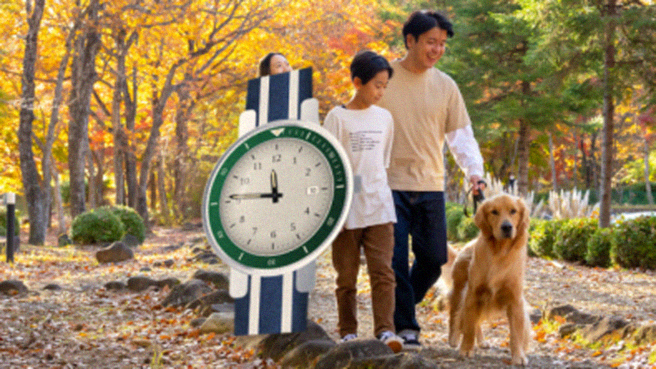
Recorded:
{"hour": 11, "minute": 46}
